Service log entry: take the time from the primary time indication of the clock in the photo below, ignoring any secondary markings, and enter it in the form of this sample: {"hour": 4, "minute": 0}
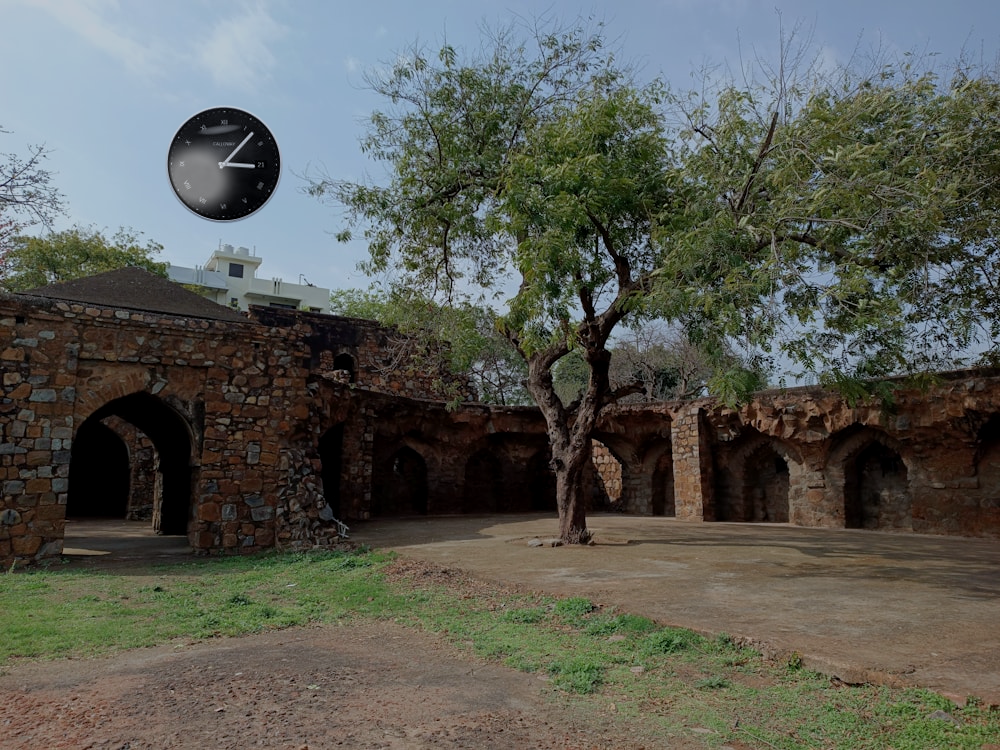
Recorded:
{"hour": 3, "minute": 7}
